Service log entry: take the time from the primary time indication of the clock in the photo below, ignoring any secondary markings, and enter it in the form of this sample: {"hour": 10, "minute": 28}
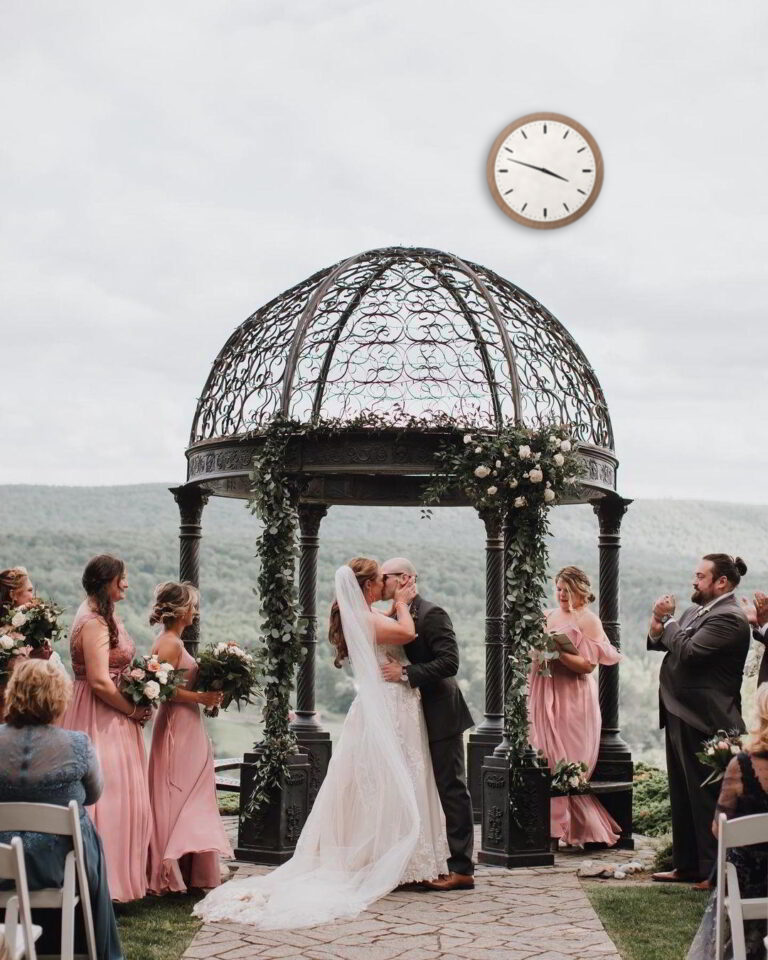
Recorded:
{"hour": 3, "minute": 48}
